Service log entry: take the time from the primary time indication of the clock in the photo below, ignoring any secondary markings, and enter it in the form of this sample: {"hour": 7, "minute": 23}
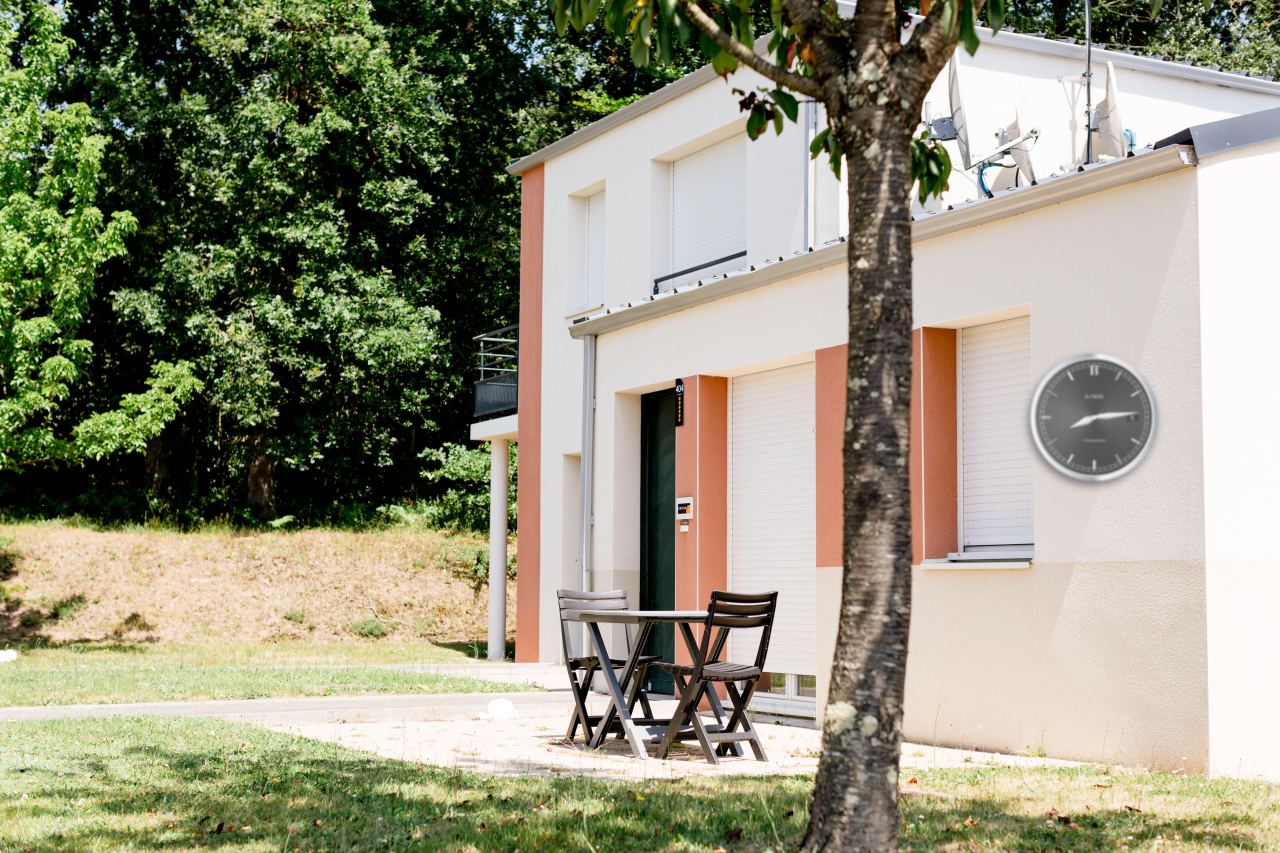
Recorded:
{"hour": 8, "minute": 14}
